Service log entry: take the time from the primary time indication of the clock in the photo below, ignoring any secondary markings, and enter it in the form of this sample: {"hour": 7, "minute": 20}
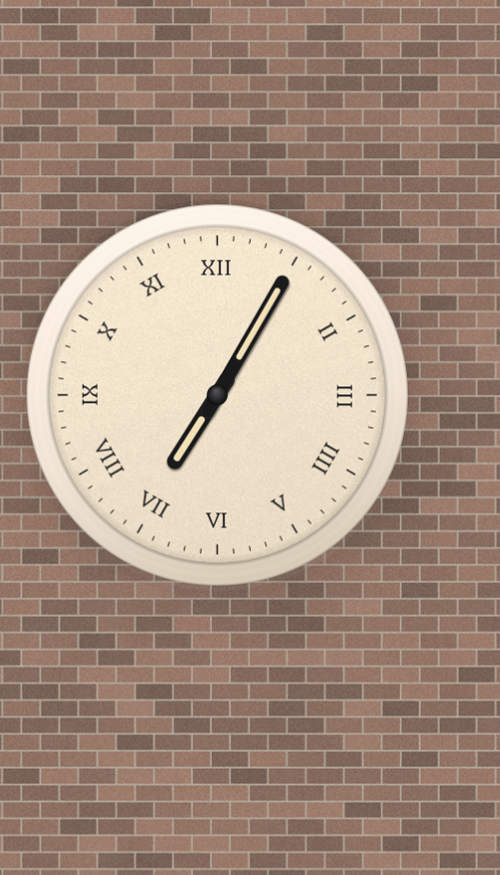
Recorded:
{"hour": 7, "minute": 5}
